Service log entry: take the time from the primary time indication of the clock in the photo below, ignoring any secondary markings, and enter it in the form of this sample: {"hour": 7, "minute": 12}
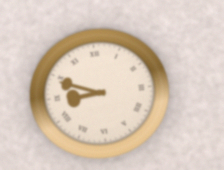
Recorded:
{"hour": 8, "minute": 49}
